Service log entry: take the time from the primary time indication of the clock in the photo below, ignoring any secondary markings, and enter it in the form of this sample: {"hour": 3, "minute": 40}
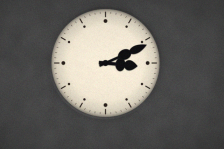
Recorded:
{"hour": 3, "minute": 11}
